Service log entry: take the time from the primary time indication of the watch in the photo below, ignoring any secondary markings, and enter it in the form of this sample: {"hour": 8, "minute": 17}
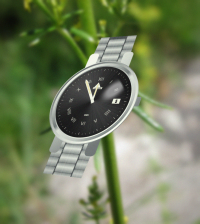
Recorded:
{"hour": 11, "minute": 54}
